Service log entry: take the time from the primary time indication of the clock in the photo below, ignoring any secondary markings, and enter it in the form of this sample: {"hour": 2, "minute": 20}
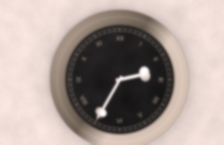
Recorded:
{"hour": 2, "minute": 35}
